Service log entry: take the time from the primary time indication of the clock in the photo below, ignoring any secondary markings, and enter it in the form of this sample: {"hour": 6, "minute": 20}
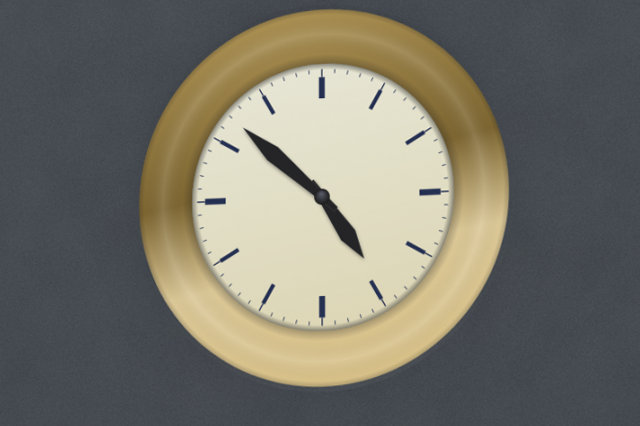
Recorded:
{"hour": 4, "minute": 52}
